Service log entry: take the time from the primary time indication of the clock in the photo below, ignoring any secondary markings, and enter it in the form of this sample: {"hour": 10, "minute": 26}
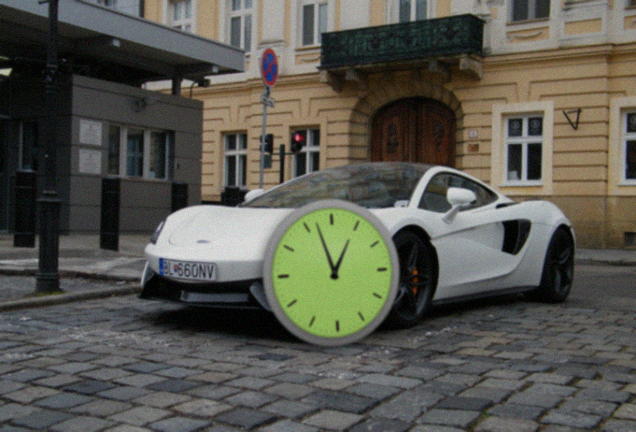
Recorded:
{"hour": 12, "minute": 57}
